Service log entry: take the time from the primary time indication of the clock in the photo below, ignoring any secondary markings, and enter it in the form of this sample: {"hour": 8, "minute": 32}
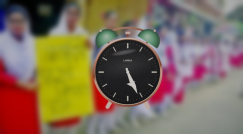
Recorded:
{"hour": 5, "minute": 26}
